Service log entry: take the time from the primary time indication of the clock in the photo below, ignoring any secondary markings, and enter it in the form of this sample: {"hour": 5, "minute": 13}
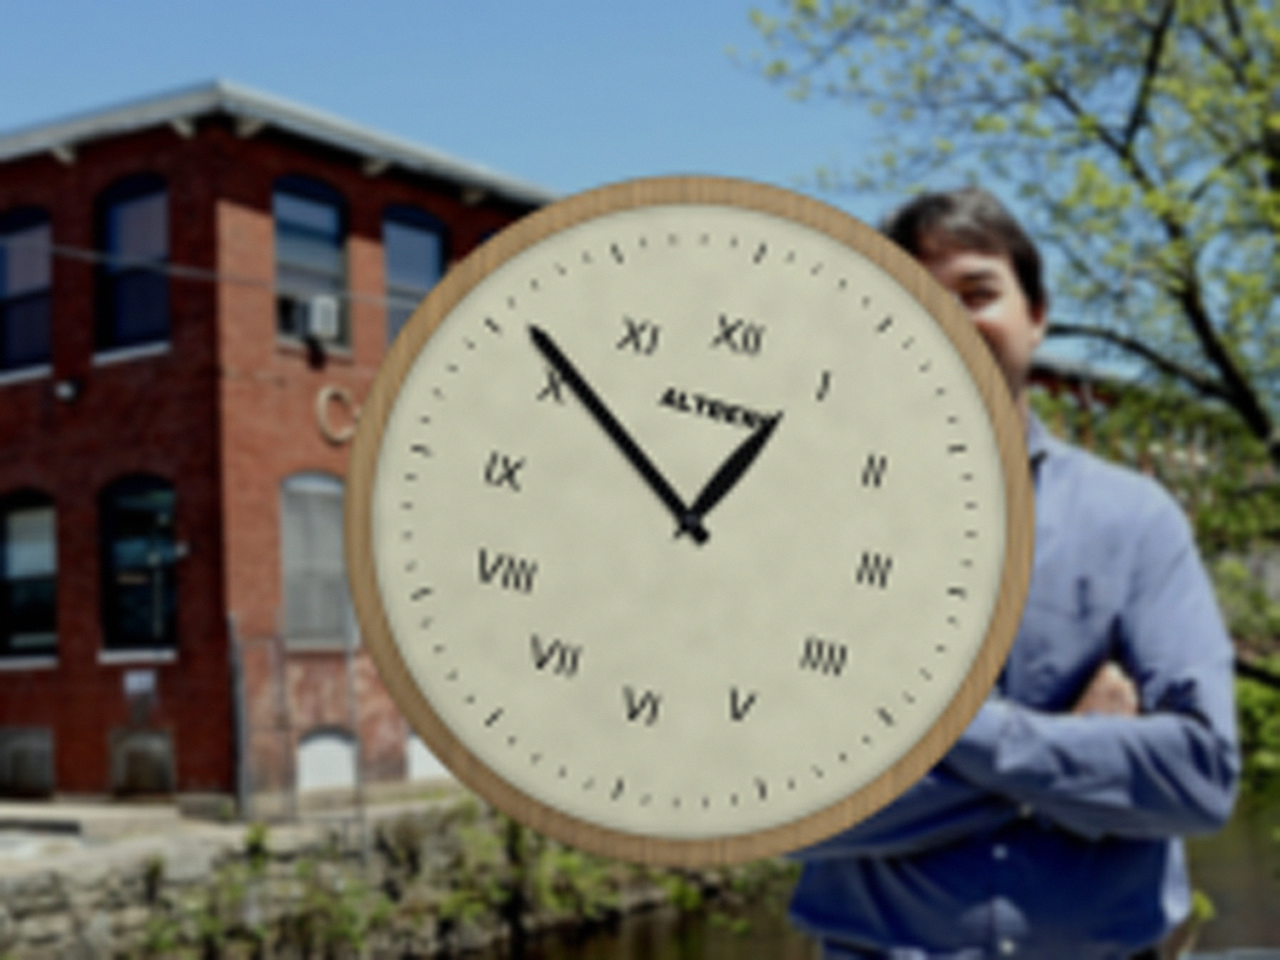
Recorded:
{"hour": 12, "minute": 51}
